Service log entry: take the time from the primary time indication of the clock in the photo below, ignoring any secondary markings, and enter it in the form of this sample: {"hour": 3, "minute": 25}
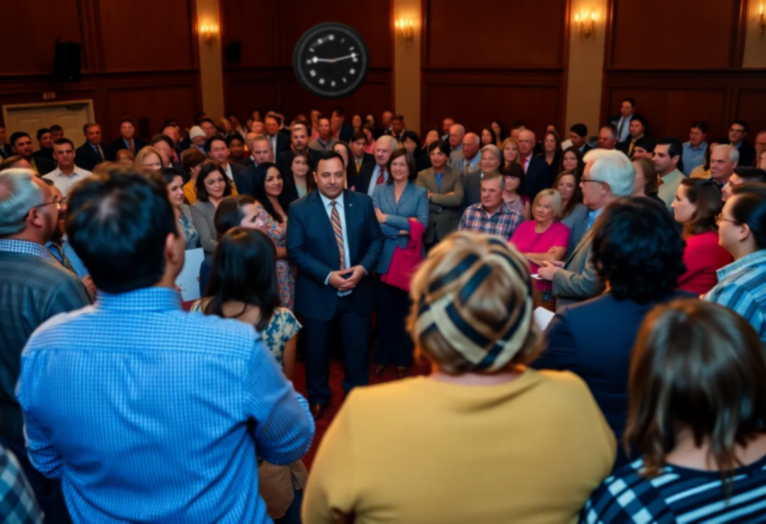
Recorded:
{"hour": 9, "minute": 13}
